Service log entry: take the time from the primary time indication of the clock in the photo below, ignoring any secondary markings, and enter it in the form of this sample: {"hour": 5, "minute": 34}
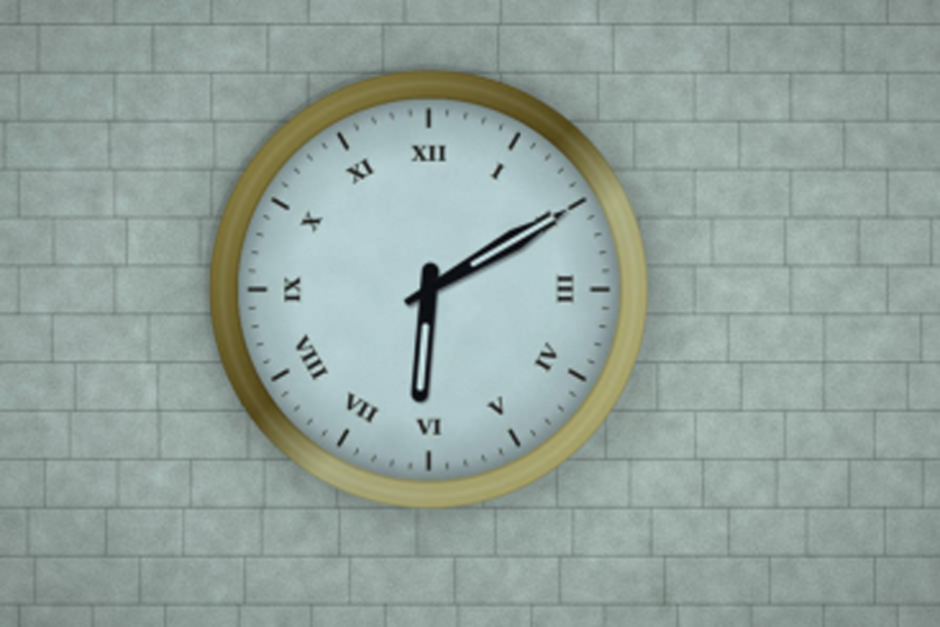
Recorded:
{"hour": 6, "minute": 10}
